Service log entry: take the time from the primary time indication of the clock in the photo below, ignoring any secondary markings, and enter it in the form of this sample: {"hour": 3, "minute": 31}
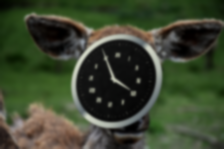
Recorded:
{"hour": 3, "minute": 55}
